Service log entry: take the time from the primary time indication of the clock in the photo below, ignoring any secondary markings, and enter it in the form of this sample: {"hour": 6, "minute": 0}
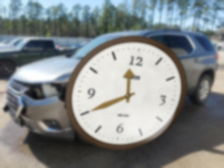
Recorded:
{"hour": 11, "minute": 40}
